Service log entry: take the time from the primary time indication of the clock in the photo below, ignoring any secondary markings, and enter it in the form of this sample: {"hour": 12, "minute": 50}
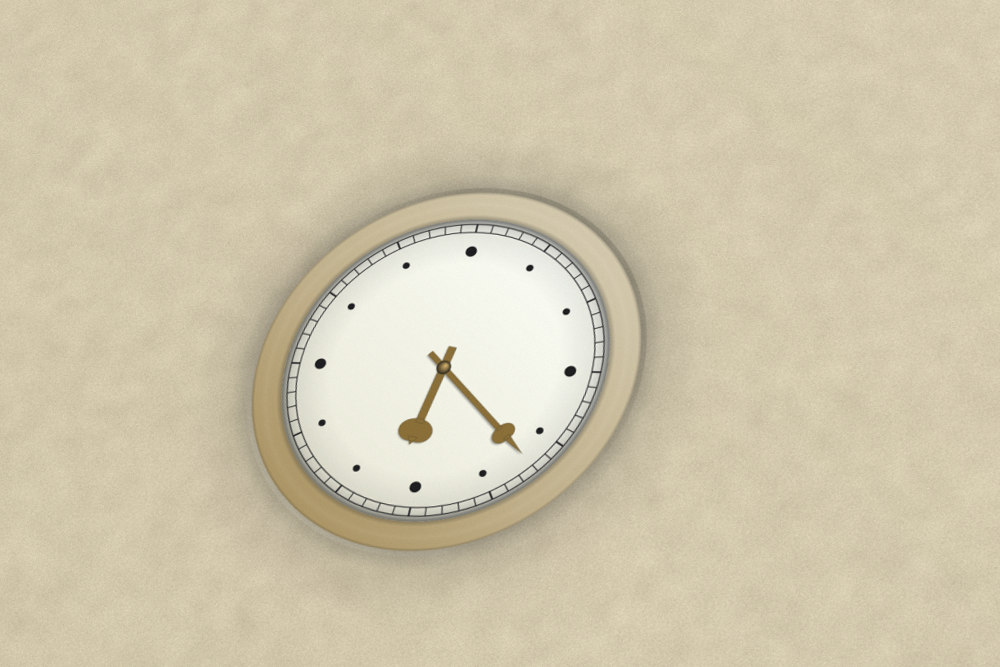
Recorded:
{"hour": 6, "minute": 22}
